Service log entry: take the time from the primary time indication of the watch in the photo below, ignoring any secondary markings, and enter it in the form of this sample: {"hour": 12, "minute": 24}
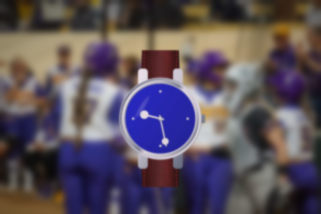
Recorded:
{"hour": 9, "minute": 28}
